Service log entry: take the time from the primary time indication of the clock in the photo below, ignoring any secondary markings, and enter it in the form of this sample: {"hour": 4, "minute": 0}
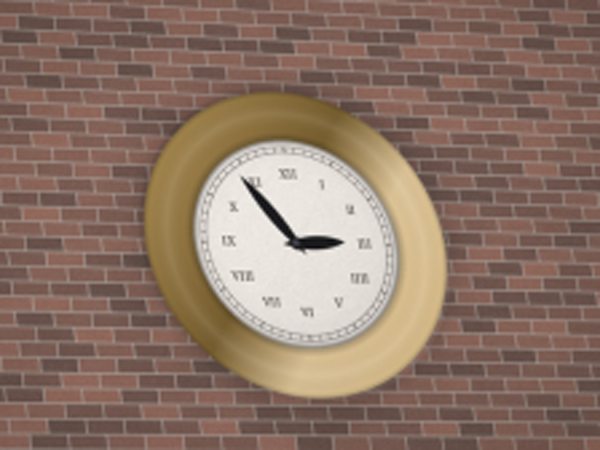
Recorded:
{"hour": 2, "minute": 54}
